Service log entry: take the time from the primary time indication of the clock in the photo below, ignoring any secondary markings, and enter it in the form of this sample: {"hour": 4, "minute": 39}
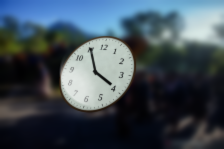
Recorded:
{"hour": 3, "minute": 55}
